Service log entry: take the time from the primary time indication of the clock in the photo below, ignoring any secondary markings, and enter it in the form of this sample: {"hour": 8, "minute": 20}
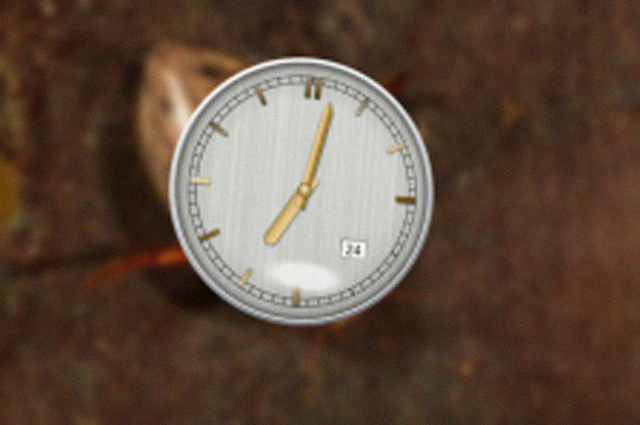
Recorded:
{"hour": 7, "minute": 2}
